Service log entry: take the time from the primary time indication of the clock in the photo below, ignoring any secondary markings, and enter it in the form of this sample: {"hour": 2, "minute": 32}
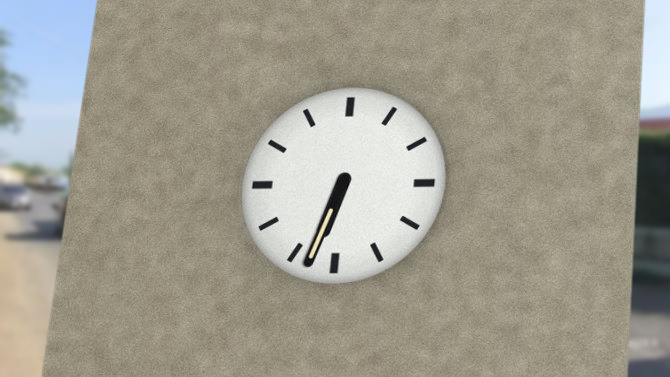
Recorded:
{"hour": 6, "minute": 33}
